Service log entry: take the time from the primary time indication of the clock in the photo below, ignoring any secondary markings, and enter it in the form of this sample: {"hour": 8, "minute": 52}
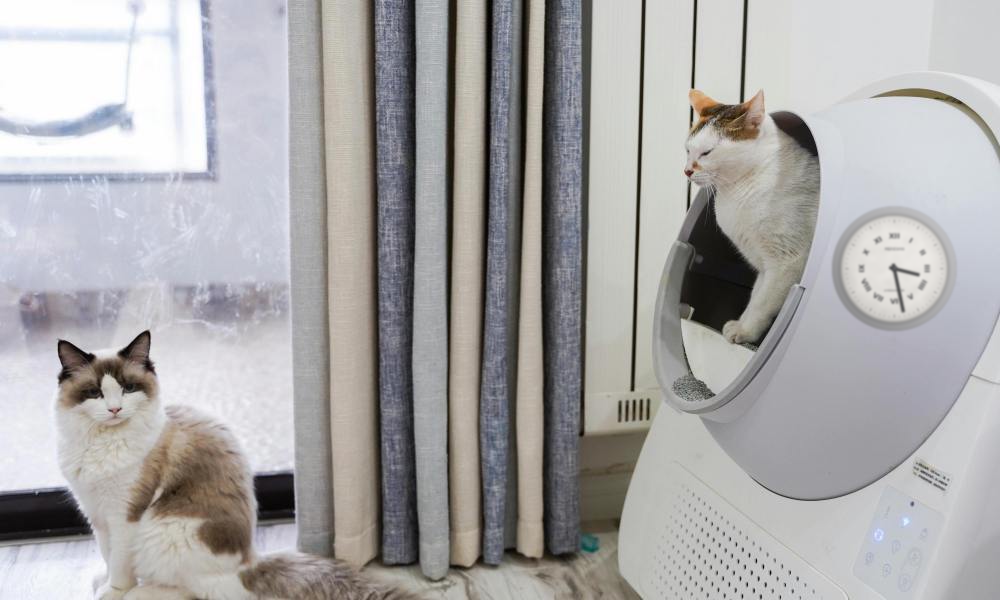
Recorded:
{"hour": 3, "minute": 28}
